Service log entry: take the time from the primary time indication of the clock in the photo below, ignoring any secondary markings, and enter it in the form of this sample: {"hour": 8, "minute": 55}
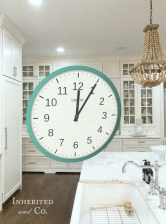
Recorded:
{"hour": 12, "minute": 5}
